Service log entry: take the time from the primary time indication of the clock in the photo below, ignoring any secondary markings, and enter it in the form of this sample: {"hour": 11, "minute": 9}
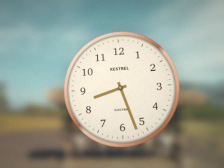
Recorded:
{"hour": 8, "minute": 27}
